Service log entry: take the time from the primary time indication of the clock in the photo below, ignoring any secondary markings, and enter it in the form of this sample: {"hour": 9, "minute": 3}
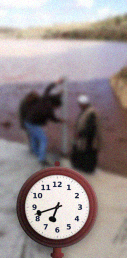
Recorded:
{"hour": 6, "minute": 42}
